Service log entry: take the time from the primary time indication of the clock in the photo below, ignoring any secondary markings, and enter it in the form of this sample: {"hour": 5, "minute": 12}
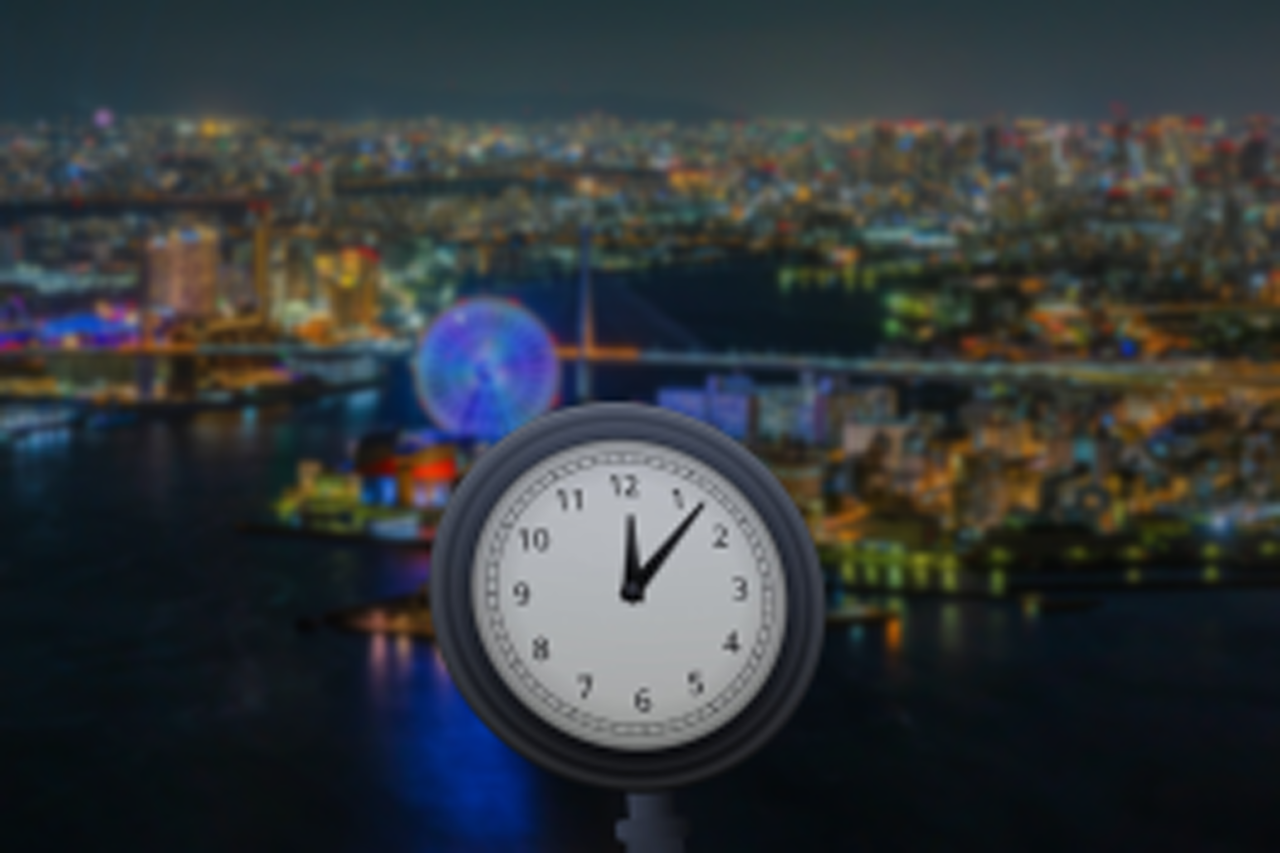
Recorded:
{"hour": 12, "minute": 7}
